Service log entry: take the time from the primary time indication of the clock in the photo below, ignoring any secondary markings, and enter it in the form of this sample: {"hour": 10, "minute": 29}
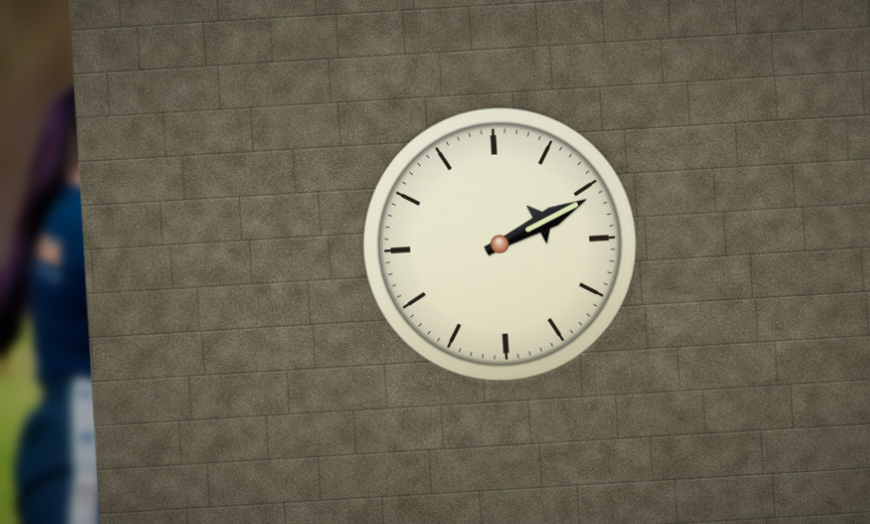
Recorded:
{"hour": 2, "minute": 11}
